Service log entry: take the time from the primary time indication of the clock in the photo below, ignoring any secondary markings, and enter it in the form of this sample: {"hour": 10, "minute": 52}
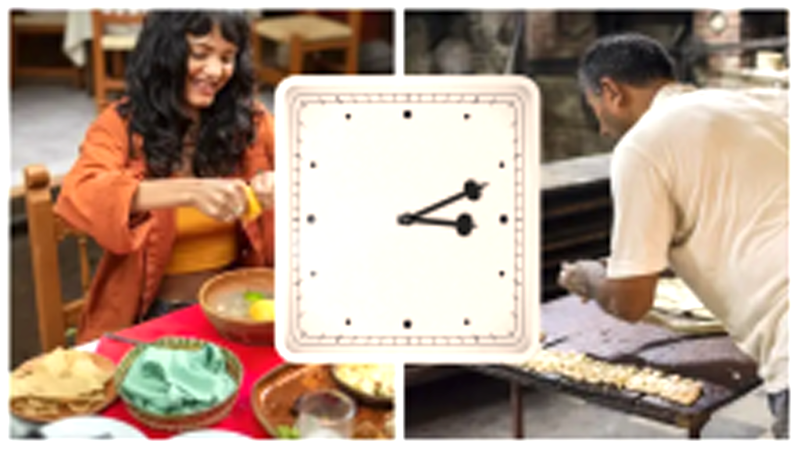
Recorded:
{"hour": 3, "minute": 11}
